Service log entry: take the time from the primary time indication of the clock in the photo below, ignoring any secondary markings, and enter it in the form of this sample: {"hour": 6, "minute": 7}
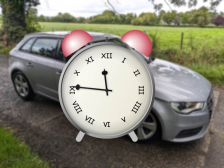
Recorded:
{"hour": 11, "minute": 46}
